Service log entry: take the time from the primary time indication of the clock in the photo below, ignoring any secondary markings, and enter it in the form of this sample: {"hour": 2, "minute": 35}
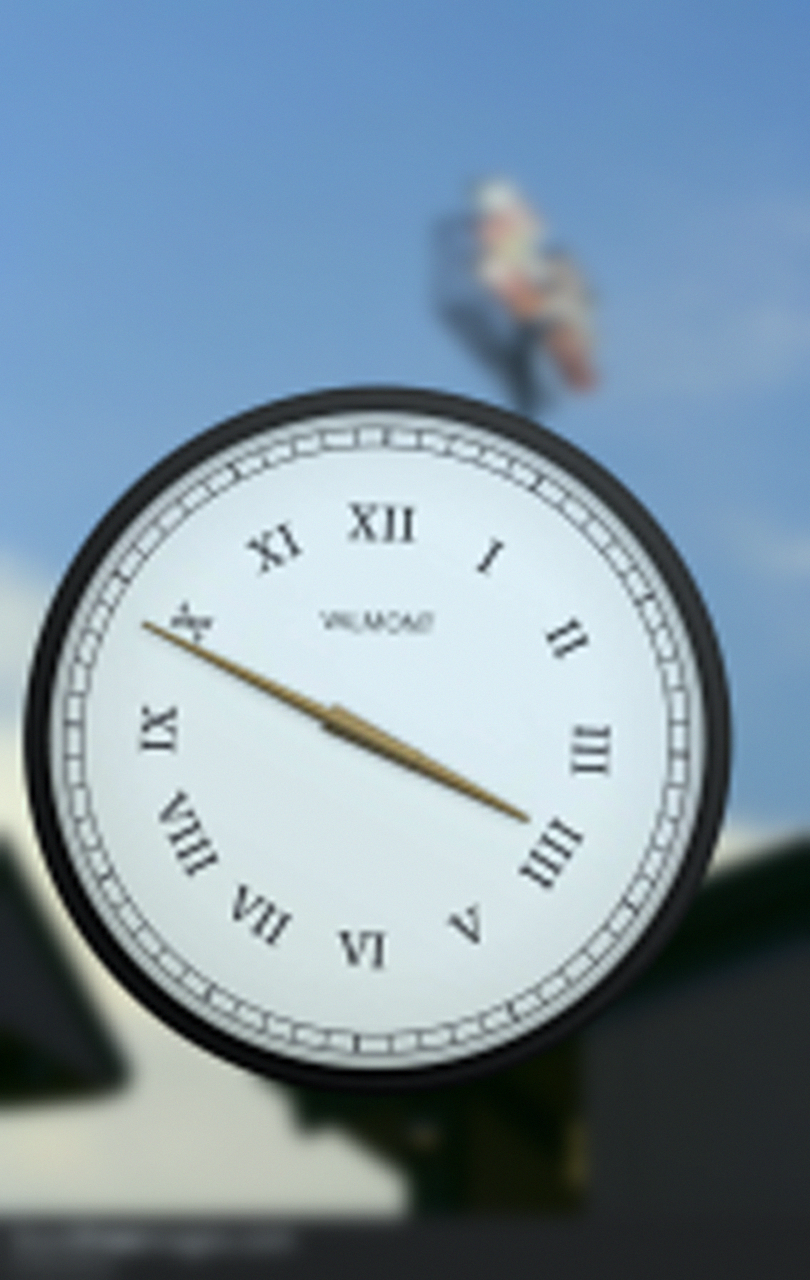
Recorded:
{"hour": 3, "minute": 49}
